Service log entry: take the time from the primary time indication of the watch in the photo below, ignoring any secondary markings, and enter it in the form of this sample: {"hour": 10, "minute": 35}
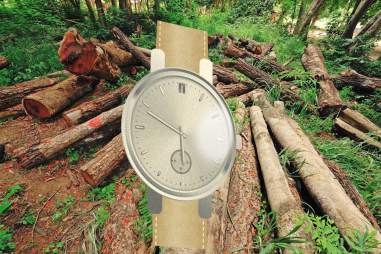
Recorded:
{"hour": 5, "minute": 49}
